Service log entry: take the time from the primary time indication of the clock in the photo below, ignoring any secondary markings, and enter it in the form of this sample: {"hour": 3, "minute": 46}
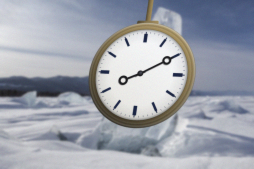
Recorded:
{"hour": 8, "minute": 10}
